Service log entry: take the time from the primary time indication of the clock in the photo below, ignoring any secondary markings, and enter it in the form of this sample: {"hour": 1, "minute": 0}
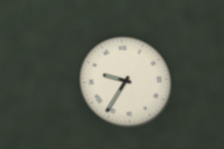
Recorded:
{"hour": 9, "minute": 36}
